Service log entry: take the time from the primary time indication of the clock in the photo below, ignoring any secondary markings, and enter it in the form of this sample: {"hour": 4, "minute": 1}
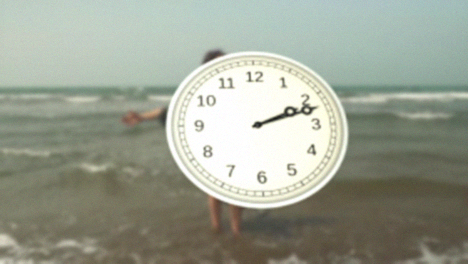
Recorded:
{"hour": 2, "minute": 12}
